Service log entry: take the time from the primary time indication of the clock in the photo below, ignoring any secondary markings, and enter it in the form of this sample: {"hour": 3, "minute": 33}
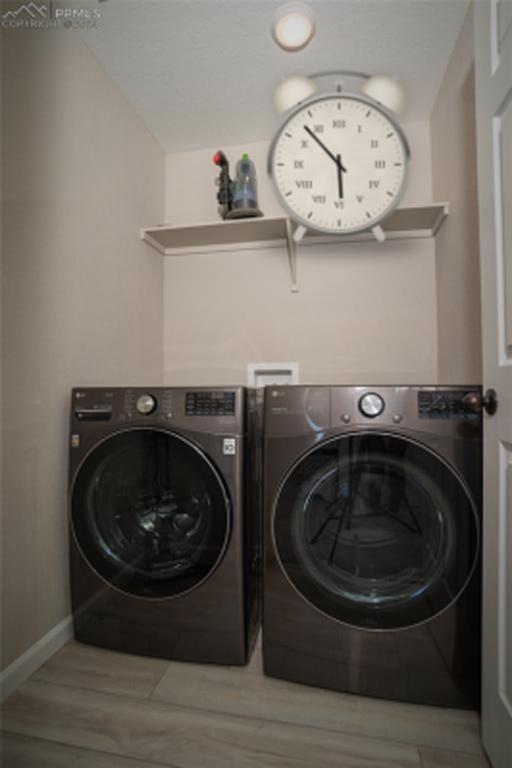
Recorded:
{"hour": 5, "minute": 53}
